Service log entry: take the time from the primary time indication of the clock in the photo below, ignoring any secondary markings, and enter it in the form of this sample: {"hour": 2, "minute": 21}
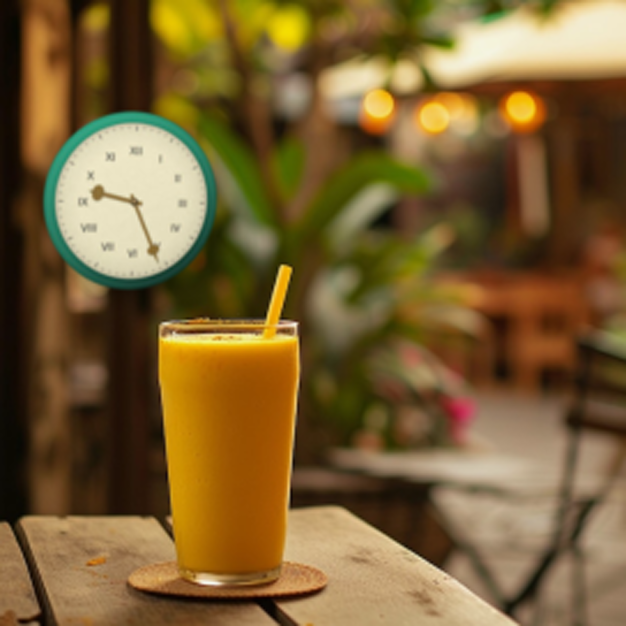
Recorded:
{"hour": 9, "minute": 26}
